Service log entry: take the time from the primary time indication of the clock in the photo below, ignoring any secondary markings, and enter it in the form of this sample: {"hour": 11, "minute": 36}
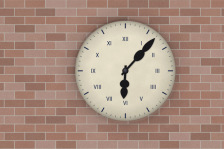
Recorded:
{"hour": 6, "minute": 7}
